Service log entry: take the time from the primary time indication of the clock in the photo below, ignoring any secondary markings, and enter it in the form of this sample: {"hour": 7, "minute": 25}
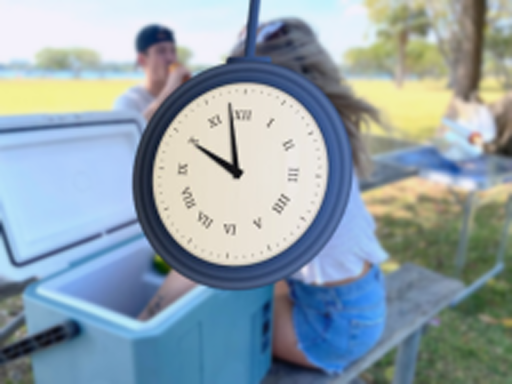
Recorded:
{"hour": 9, "minute": 58}
